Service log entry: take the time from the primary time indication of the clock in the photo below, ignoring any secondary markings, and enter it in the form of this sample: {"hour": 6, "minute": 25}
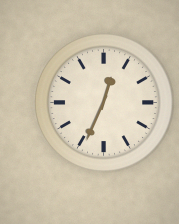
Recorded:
{"hour": 12, "minute": 34}
